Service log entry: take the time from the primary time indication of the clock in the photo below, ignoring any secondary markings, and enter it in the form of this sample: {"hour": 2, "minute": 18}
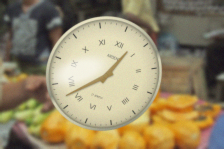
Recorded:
{"hour": 12, "minute": 37}
